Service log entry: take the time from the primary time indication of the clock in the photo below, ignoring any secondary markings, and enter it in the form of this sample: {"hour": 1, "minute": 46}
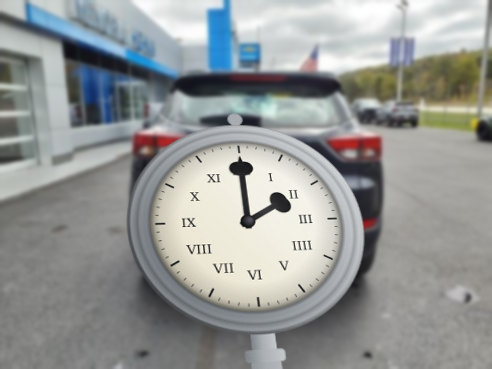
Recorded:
{"hour": 2, "minute": 0}
